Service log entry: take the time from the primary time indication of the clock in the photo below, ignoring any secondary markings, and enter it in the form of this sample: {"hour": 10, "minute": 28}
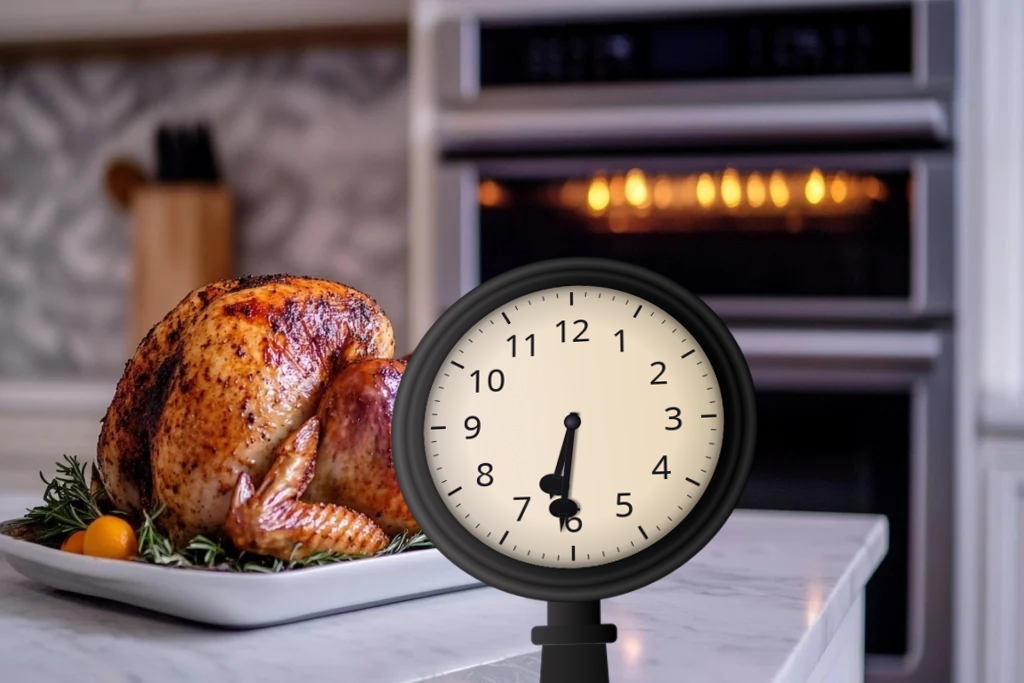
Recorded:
{"hour": 6, "minute": 31}
